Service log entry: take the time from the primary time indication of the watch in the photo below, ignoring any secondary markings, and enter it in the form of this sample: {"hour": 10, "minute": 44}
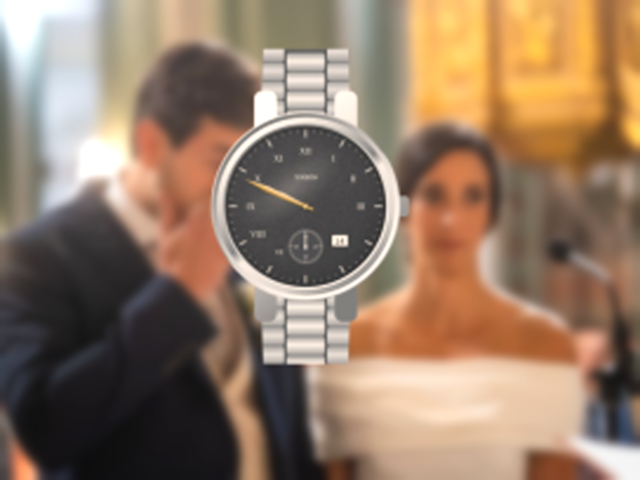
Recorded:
{"hour": 9, "minute": 49}
